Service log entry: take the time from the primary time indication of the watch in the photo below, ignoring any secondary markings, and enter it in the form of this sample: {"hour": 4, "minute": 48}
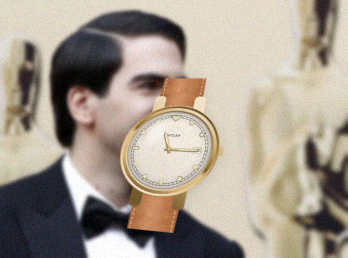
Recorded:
{"hour": 11, "minute": 15}
